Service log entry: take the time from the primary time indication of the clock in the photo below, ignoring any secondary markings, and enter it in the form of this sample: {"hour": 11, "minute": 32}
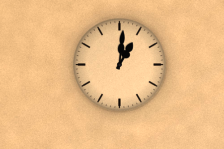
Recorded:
{"hour": 1, "minute": 1}
